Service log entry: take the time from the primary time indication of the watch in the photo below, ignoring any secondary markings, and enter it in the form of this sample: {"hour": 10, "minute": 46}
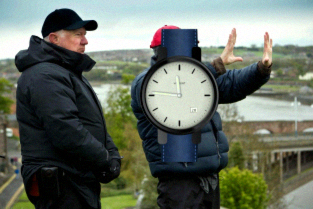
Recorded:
{"hour": 11, "minute": 46}
